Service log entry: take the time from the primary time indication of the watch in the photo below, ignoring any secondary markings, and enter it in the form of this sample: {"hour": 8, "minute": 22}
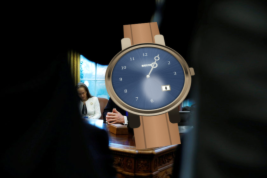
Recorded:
{"hour": 1, "minute": 5}
